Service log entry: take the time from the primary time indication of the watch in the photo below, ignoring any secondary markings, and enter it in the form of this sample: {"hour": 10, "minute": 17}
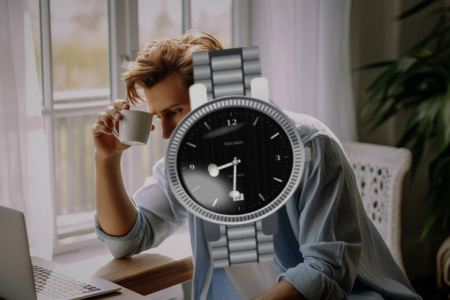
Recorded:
{"hour": 8, "minute": 31}
